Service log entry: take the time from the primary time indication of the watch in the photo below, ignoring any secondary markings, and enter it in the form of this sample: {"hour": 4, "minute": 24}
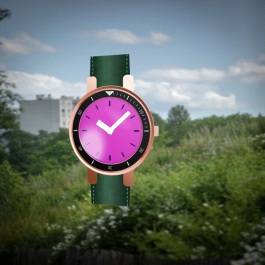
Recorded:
{"hour": 10, "minute": 8}
